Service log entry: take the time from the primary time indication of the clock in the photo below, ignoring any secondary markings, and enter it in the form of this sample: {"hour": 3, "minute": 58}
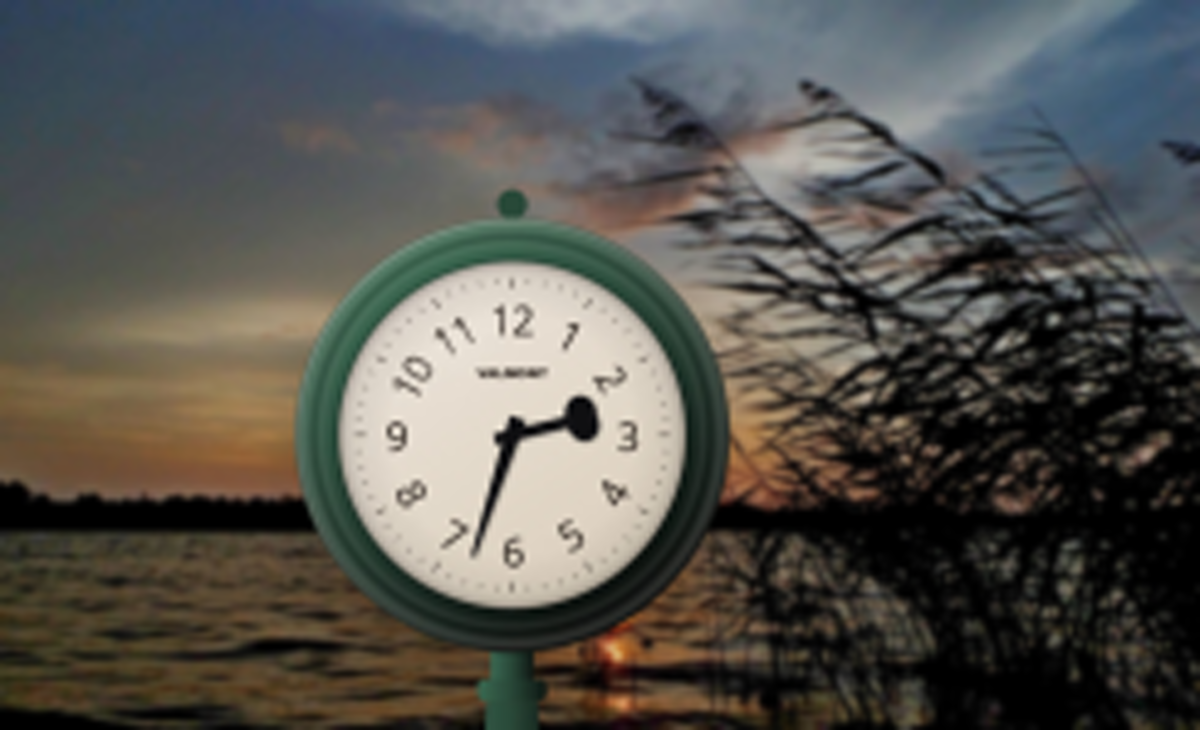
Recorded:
{"hour": 2, "minute": 33}
